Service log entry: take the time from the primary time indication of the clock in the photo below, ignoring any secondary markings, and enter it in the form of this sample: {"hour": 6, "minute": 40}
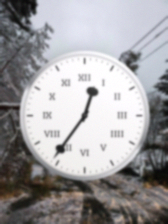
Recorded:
{"hour": 12, "minute": 36}
